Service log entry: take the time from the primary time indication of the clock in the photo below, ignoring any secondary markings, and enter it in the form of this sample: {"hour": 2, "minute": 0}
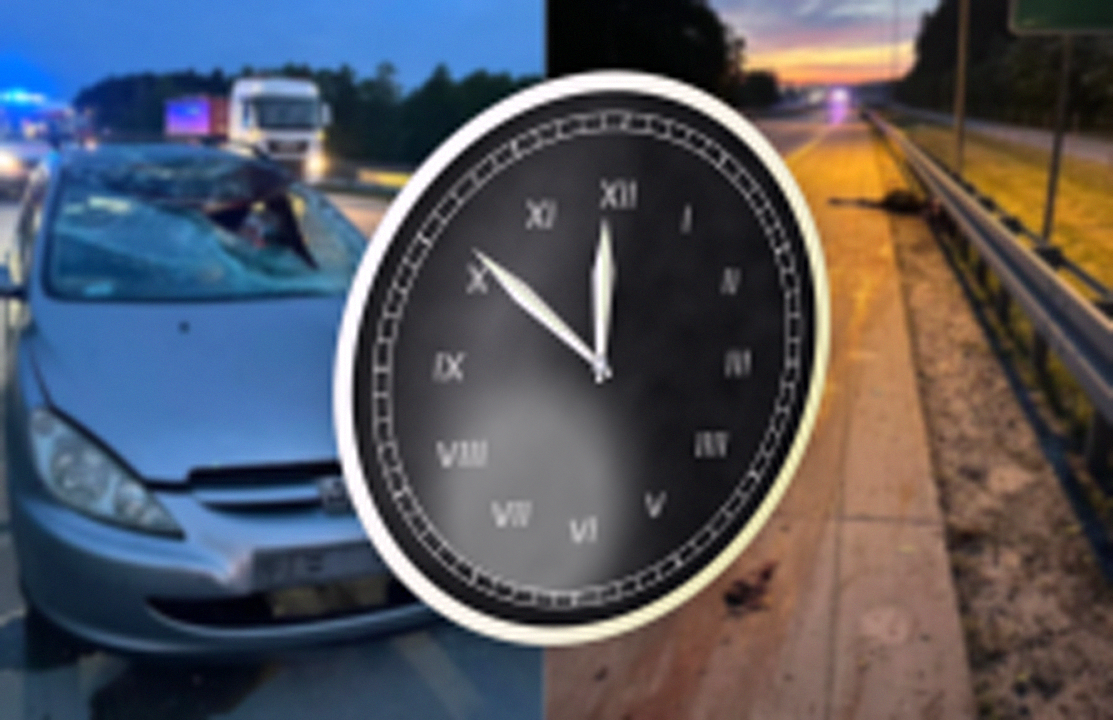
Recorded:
{"hour": 11, "minute": 51}
